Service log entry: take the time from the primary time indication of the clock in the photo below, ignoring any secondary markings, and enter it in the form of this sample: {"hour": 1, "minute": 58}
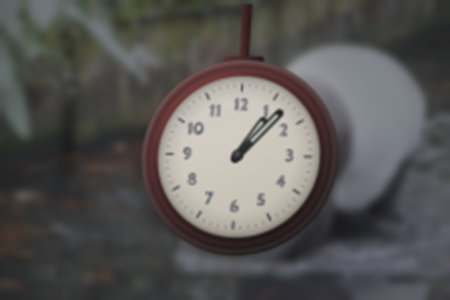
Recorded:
{"hour": 1, "minute": 7}
